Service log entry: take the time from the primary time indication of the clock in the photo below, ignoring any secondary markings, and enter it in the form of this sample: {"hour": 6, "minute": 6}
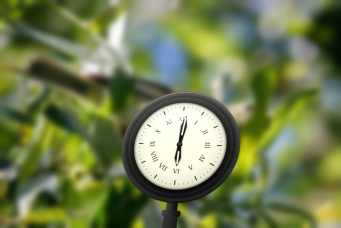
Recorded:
{"hour": 6, "minute": 1}
